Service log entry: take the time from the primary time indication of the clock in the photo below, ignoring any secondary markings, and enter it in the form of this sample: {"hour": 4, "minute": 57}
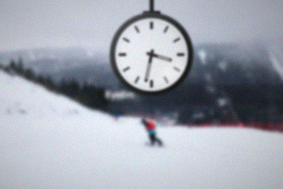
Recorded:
{"hour": 3, "minute": 32}
